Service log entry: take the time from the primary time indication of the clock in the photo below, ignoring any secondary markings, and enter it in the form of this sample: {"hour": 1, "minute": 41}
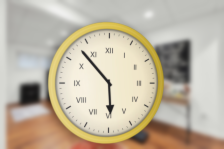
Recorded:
{"hour": 5, "minute": 53}
